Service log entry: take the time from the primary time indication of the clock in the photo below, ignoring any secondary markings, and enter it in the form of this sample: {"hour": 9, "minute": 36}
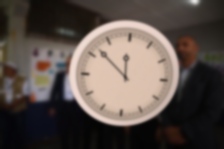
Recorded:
{"hour": 11, "minute": 52}
